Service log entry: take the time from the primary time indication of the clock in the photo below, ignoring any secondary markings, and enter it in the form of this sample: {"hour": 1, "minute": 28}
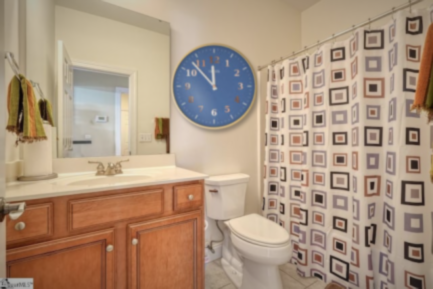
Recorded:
{"hour": 11, "minute": 53}
